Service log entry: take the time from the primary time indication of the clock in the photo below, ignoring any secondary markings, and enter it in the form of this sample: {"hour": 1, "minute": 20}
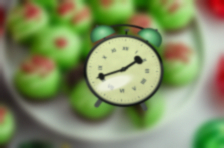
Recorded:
{"hour": 1, "minute": 41}
